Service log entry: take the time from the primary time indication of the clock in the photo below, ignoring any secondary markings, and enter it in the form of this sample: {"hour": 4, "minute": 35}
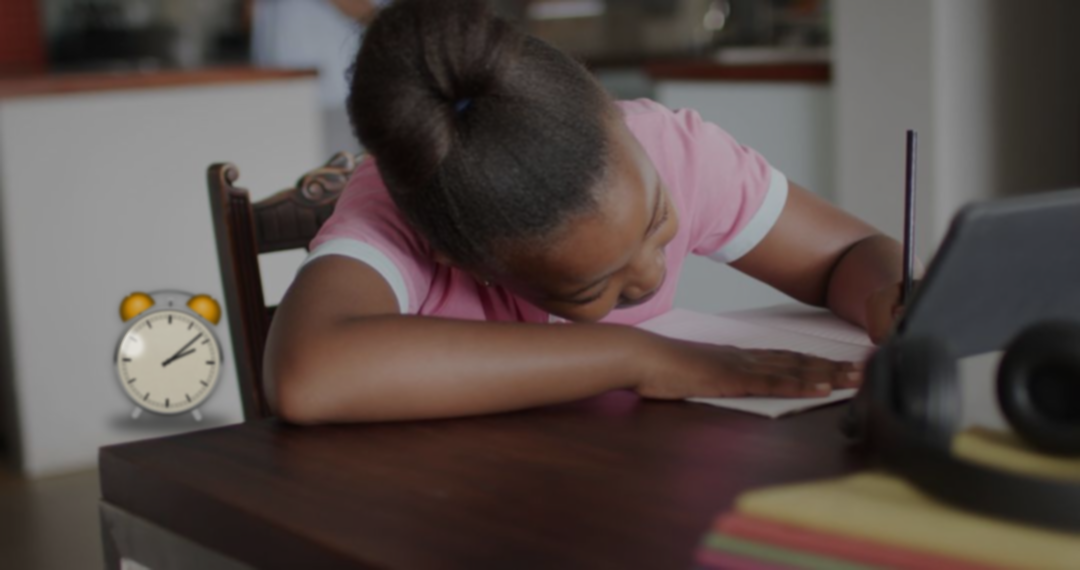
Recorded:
{"hour": 2, "minute": 8}
